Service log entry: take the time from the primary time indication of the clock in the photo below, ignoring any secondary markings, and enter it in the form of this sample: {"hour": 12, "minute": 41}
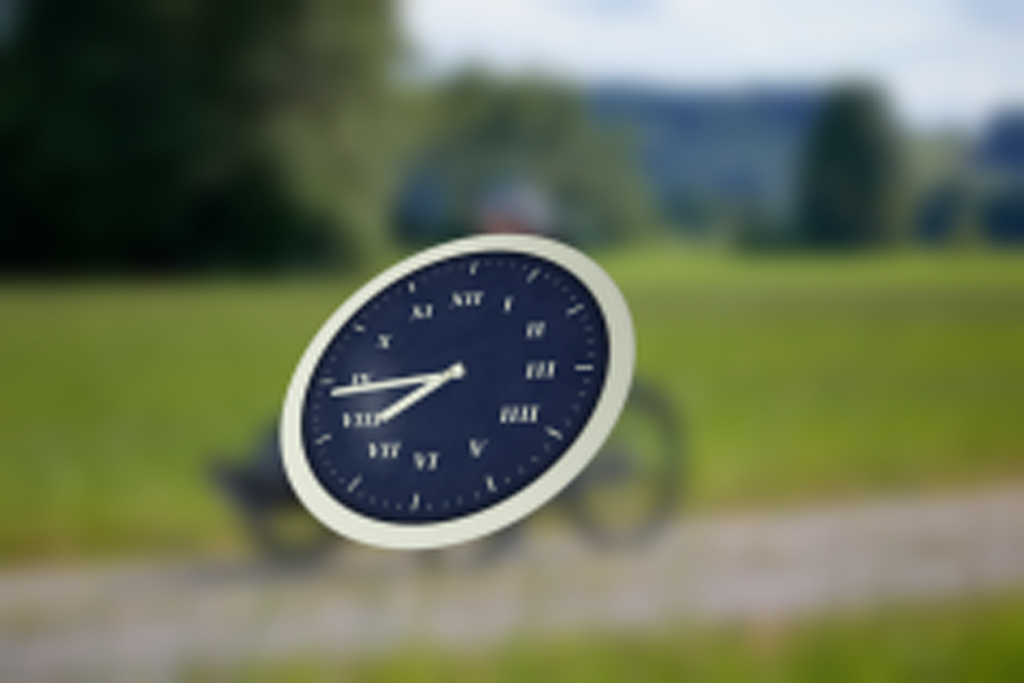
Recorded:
{"hour": 7, "minute": 44}
